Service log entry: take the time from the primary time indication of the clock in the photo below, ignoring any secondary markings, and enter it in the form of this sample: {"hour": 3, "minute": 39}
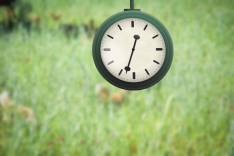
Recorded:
{"hour": 12, "minute": 33}
